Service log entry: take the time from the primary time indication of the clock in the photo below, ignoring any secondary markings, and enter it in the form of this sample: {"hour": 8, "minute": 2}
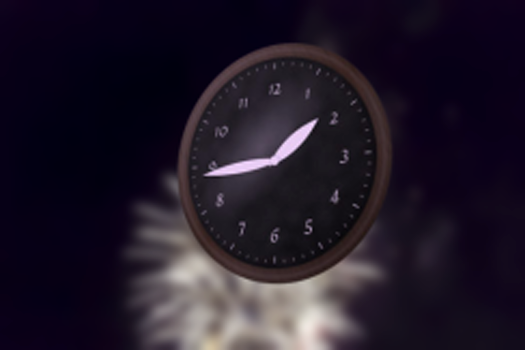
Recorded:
{"hour": 1, "minute": 44}
